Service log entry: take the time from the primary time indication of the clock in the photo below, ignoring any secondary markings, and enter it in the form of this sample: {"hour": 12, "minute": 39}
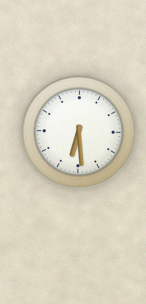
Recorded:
{"hour": 6, "minute": 29}
